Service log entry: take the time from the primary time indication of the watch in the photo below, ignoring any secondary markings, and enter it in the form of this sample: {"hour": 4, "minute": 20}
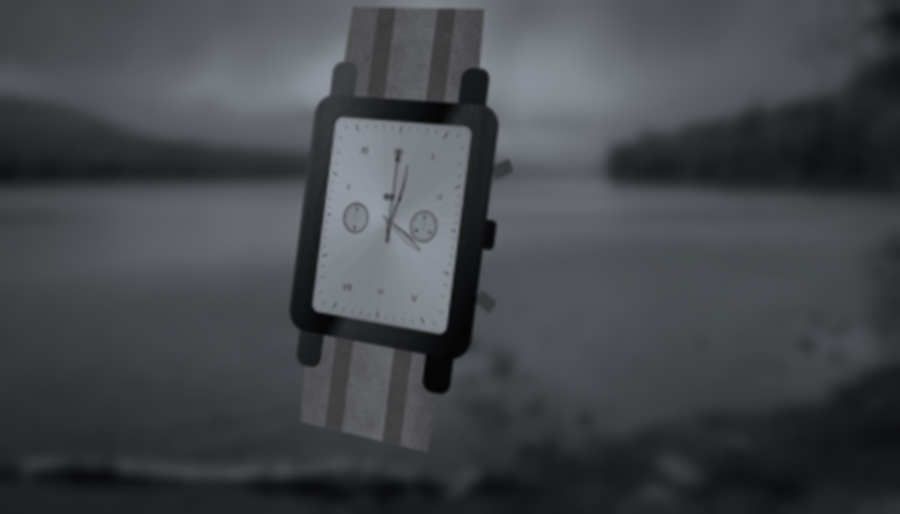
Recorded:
{"hour": 4, "minute": 2}
